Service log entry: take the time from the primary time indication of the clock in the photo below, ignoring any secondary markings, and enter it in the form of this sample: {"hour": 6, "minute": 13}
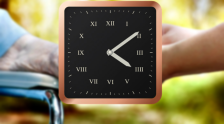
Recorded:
{"hour": 4, "minute": 9}
